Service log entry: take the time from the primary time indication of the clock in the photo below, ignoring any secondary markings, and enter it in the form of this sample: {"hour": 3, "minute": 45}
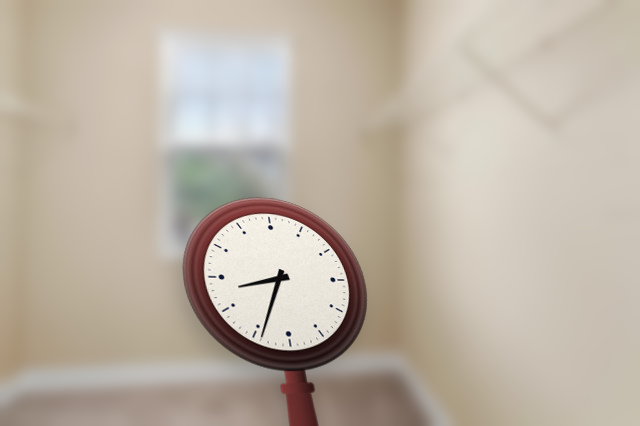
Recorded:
{"hour": 8, "minute": 34}
